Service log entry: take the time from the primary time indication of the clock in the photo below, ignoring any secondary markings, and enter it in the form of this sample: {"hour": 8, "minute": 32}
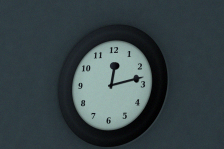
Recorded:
{"hour": 12, "minute": 13}
